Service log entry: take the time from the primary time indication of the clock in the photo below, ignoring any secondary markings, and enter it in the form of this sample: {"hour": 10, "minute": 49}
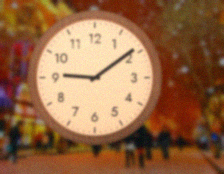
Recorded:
{"hour": 9, "minute": 9}
